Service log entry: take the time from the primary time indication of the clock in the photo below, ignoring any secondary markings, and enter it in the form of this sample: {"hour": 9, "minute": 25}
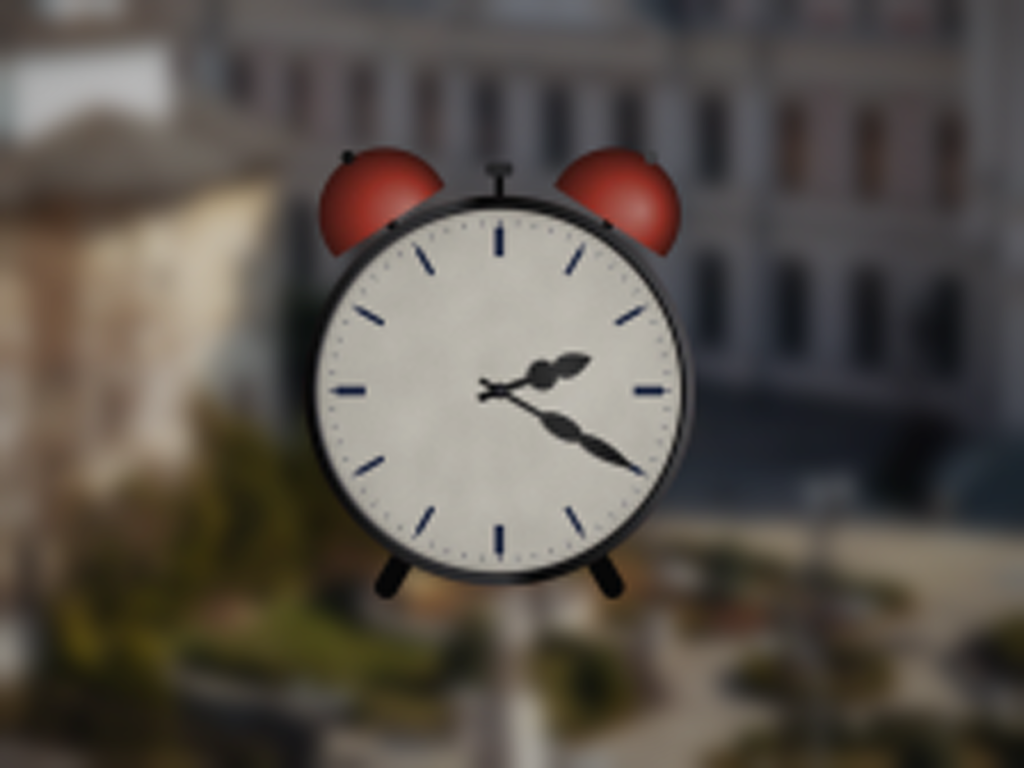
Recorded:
{"hour": 2, "minute": 20}
